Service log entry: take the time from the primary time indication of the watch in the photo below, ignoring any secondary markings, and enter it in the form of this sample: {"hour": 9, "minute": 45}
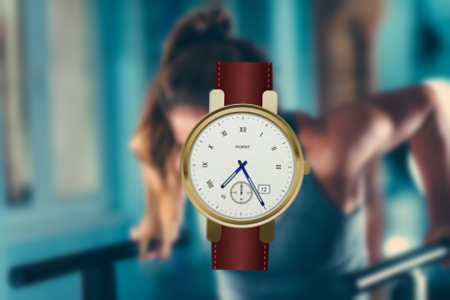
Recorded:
{"hour": 7, "minute": 25}
